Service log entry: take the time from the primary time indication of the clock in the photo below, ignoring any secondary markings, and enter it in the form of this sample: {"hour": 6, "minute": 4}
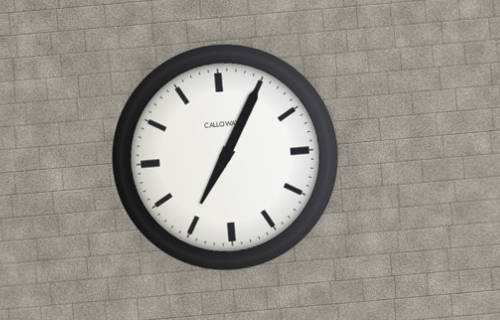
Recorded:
{"hour": 7, "minute": 5}
